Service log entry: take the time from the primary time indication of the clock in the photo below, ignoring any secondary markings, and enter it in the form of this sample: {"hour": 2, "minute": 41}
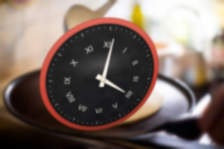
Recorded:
{"hour": 4, "minute": 1}
